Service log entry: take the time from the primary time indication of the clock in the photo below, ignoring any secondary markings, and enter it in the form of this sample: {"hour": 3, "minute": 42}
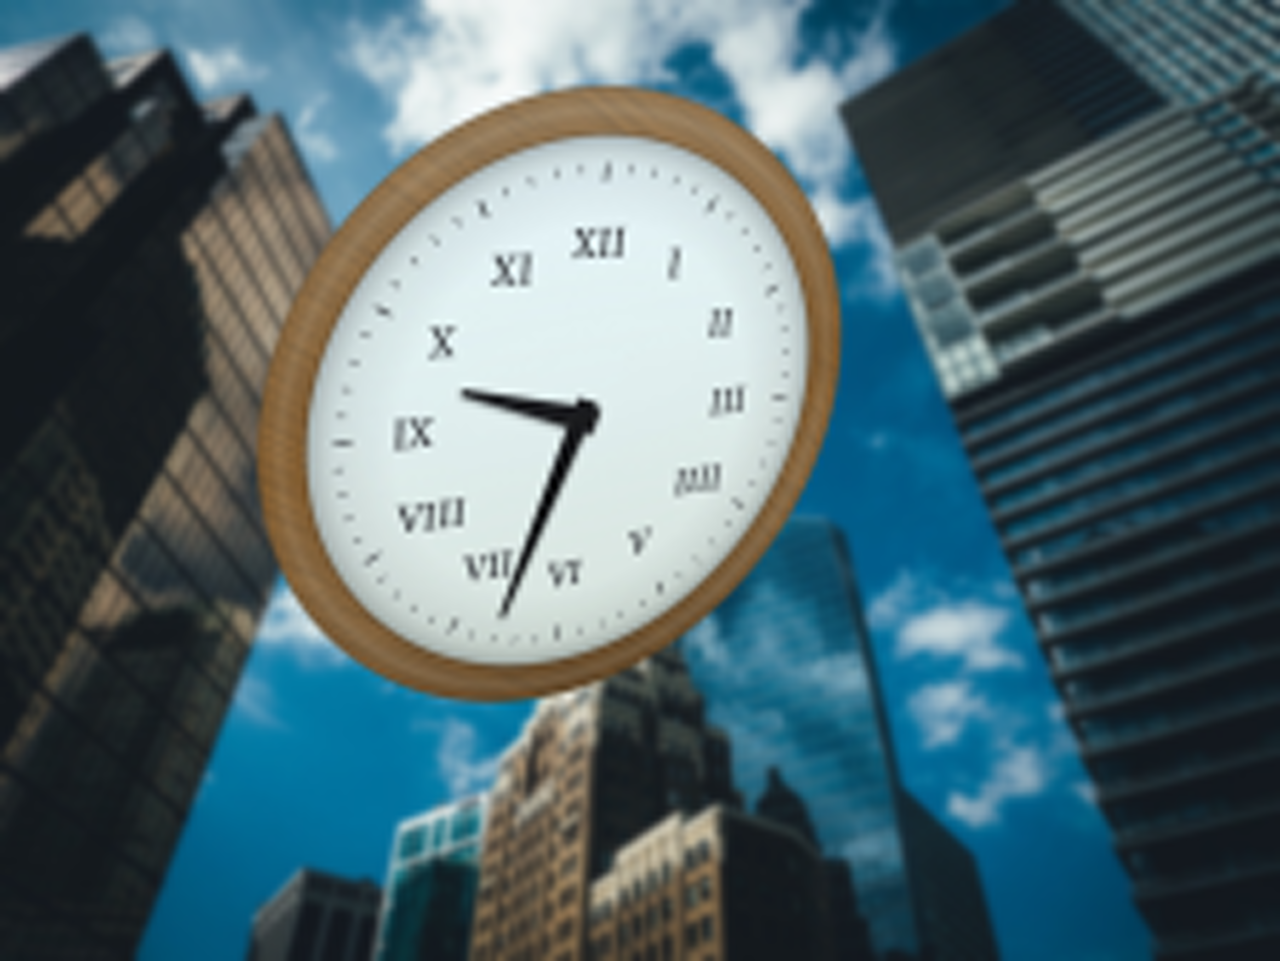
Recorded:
{"hour": 9, "minute": 33}
